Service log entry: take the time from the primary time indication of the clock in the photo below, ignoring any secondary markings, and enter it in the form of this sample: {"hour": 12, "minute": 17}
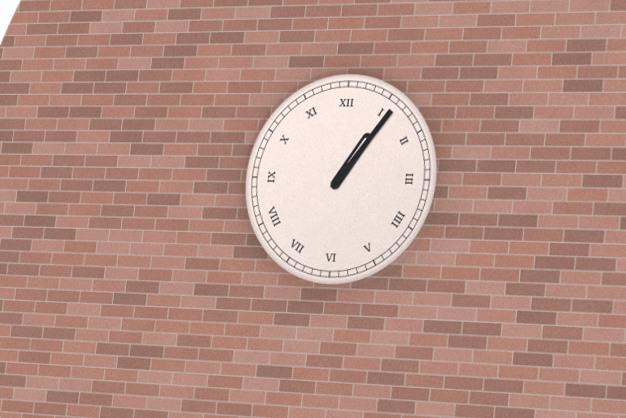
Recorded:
{"hour": 1, "minute": 6}
